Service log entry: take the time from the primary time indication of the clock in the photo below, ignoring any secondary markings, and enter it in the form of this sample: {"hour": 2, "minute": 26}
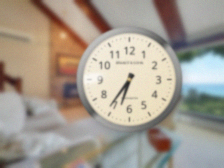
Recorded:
{"hour": 6, "minute": 36}
